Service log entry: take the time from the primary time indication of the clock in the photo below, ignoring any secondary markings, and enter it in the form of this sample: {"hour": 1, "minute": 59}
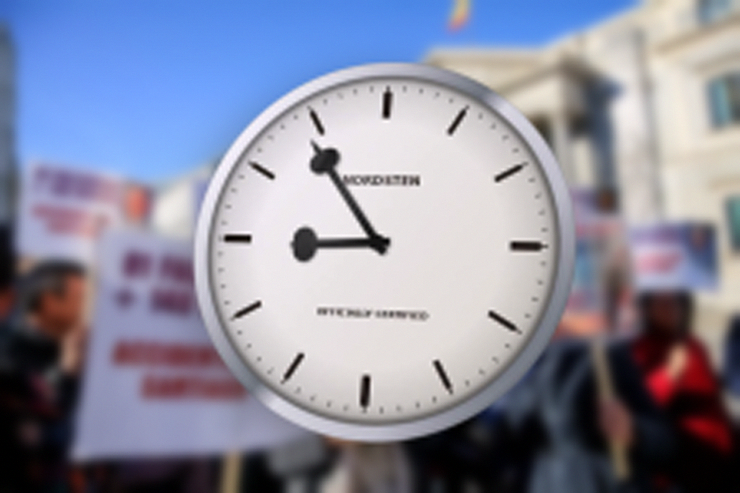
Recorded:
{"hour": 8, "minute": 54}
